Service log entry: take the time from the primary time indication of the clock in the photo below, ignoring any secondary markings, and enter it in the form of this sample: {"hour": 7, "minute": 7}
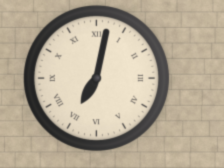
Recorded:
{"hour": 7, "minute": 2}
